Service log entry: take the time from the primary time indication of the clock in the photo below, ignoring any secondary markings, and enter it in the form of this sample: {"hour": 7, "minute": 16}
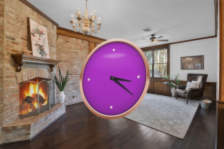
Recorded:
{"hour": 3, "minute": 21}
